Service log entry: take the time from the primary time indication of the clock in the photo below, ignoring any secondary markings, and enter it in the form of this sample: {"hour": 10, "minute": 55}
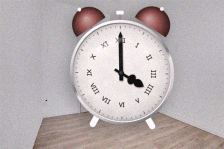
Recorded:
{"hour": 4, "minute": 0}
